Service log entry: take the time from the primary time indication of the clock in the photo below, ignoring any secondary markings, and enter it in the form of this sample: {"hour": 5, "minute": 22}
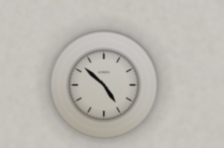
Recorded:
{"hour": 4, "minute": 52}
